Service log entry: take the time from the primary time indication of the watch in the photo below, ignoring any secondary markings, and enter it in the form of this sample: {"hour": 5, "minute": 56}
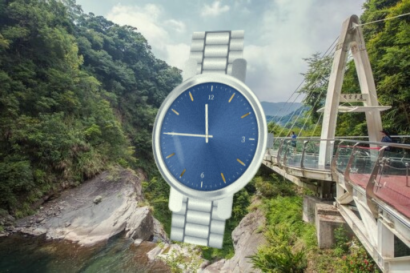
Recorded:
{"hour": 11, "minute": 45}
